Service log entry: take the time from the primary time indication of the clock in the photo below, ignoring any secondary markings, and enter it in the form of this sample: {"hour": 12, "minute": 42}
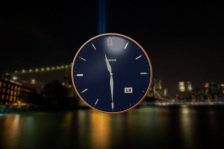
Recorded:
{"hour": 11, "minute": 30}
